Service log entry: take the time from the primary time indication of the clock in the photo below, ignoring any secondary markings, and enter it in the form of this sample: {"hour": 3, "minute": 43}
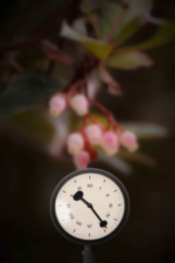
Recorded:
{"hour": 10, "minute": 24}
